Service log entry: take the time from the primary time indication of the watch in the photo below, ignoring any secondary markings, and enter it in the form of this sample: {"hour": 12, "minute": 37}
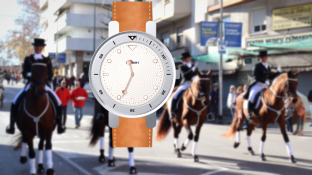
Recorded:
{"hour": 11, "minute": 34}
